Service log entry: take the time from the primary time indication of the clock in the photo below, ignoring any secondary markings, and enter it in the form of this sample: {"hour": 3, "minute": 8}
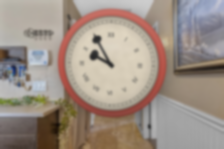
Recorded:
{"hour": 9, "minute": 55}
